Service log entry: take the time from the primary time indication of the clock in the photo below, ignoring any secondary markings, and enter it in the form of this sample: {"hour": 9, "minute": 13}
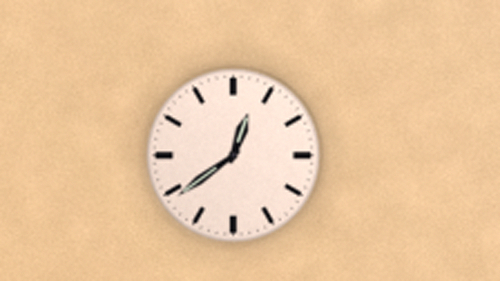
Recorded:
{"hour": 12, "minute": 39}
